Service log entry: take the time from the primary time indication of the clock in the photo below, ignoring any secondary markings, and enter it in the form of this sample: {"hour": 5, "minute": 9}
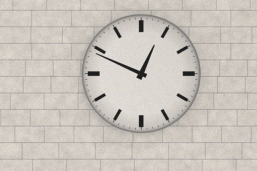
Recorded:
{"hour": 12, "minute": 49}
